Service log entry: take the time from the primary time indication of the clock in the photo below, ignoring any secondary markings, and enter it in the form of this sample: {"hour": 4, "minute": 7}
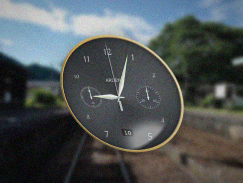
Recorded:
{"hour": 9, "minute": 4}
